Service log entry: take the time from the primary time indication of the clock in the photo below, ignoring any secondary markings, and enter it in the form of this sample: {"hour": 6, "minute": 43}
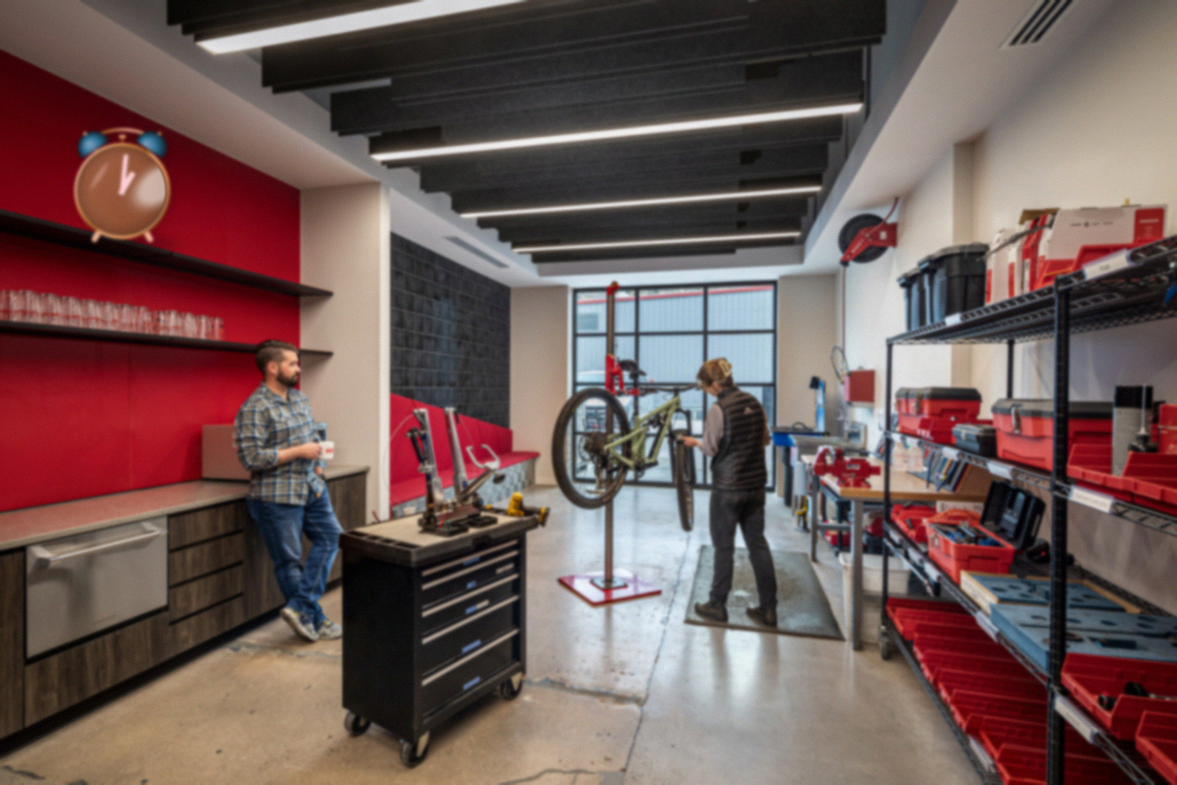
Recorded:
{"hour": 1, "minute": 1}
